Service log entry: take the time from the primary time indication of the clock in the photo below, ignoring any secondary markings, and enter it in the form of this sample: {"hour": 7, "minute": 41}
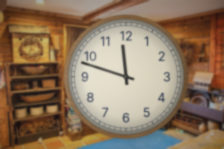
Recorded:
{"hour": 11, "minute": 48}
